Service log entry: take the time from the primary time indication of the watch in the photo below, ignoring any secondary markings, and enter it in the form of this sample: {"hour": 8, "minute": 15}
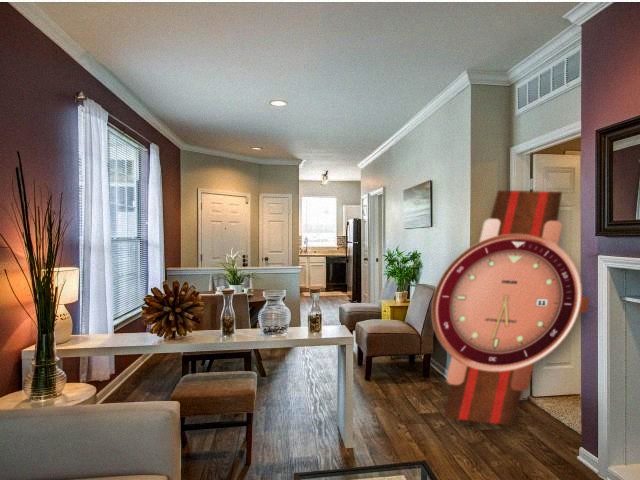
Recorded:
{"hour": 5, "minute": 31}
